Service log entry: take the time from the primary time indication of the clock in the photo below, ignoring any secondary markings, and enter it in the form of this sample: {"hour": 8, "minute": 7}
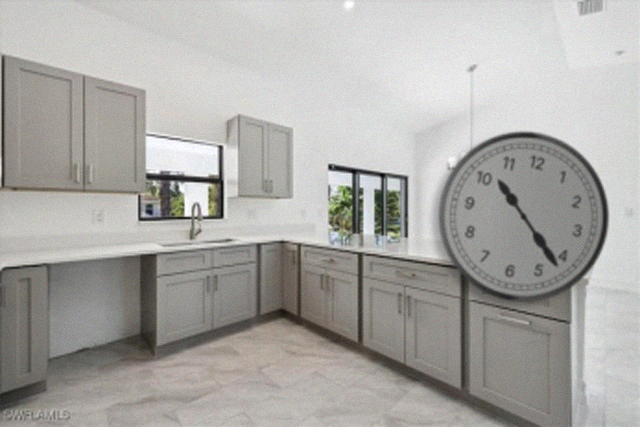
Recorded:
{"hour": 10, "minute": 22}
